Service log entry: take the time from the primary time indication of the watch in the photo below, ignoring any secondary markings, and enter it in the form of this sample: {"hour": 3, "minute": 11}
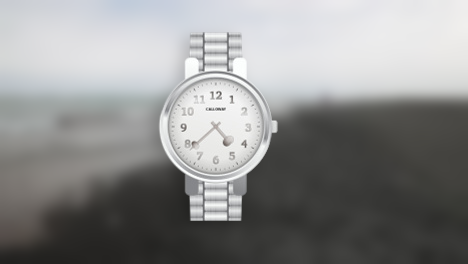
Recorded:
{"hour": 4, "minute": 38}
